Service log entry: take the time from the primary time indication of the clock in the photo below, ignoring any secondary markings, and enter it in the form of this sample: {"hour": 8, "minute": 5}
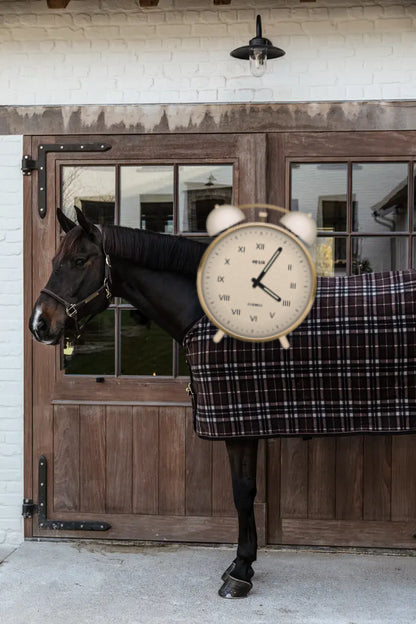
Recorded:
{"hour": 4, "minute": 5}
